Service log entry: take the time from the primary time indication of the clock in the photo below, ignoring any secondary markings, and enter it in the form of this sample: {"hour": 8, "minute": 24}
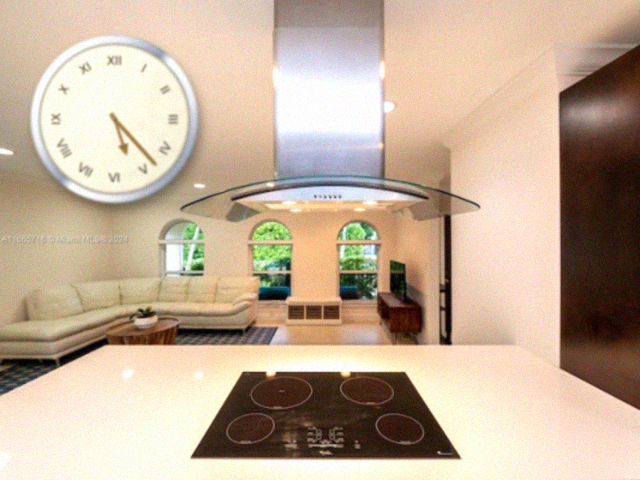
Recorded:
{"hour": 5, "minute": 23}
